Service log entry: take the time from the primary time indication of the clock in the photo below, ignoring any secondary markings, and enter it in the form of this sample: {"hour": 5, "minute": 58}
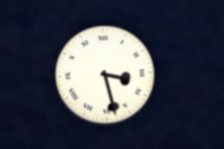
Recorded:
{"hour": 3, "minute": 28}
